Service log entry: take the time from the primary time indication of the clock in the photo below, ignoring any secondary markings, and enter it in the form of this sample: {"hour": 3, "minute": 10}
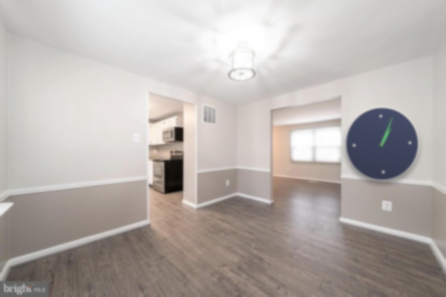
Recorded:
{"hour": 1, "minute": 4}
